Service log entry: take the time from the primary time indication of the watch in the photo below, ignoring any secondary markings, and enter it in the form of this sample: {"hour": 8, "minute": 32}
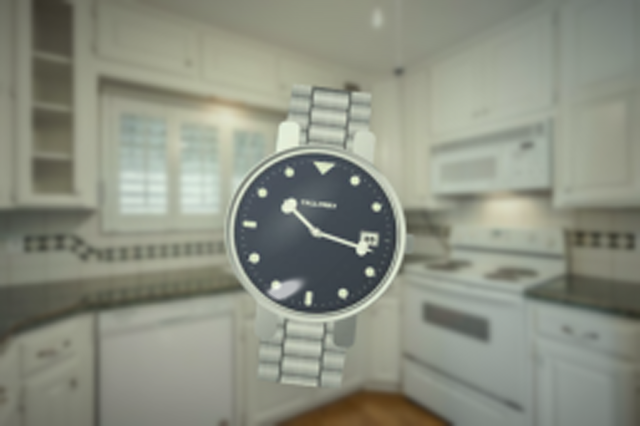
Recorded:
{"hour": 10, "minute": 17}
